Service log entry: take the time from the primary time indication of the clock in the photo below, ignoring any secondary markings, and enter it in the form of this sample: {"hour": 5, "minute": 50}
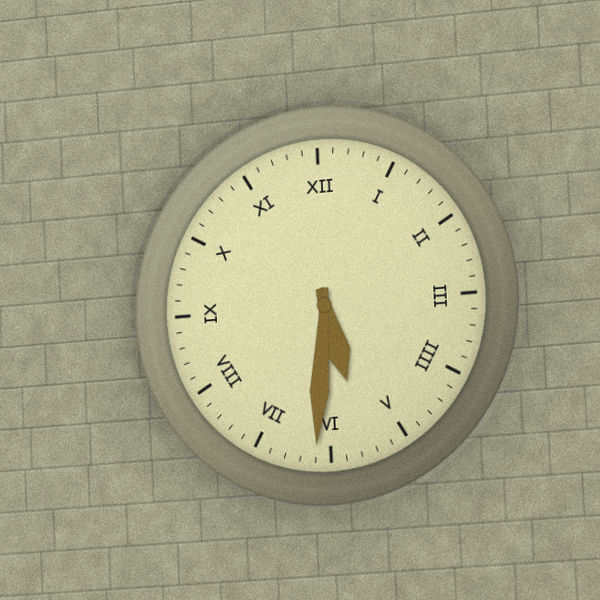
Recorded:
{"hour": 5, "minute": 31}
